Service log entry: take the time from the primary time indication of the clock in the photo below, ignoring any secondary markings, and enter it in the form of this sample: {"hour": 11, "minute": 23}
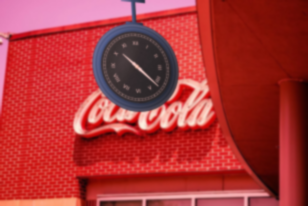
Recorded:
{"hour": 10, "minute": 22}
